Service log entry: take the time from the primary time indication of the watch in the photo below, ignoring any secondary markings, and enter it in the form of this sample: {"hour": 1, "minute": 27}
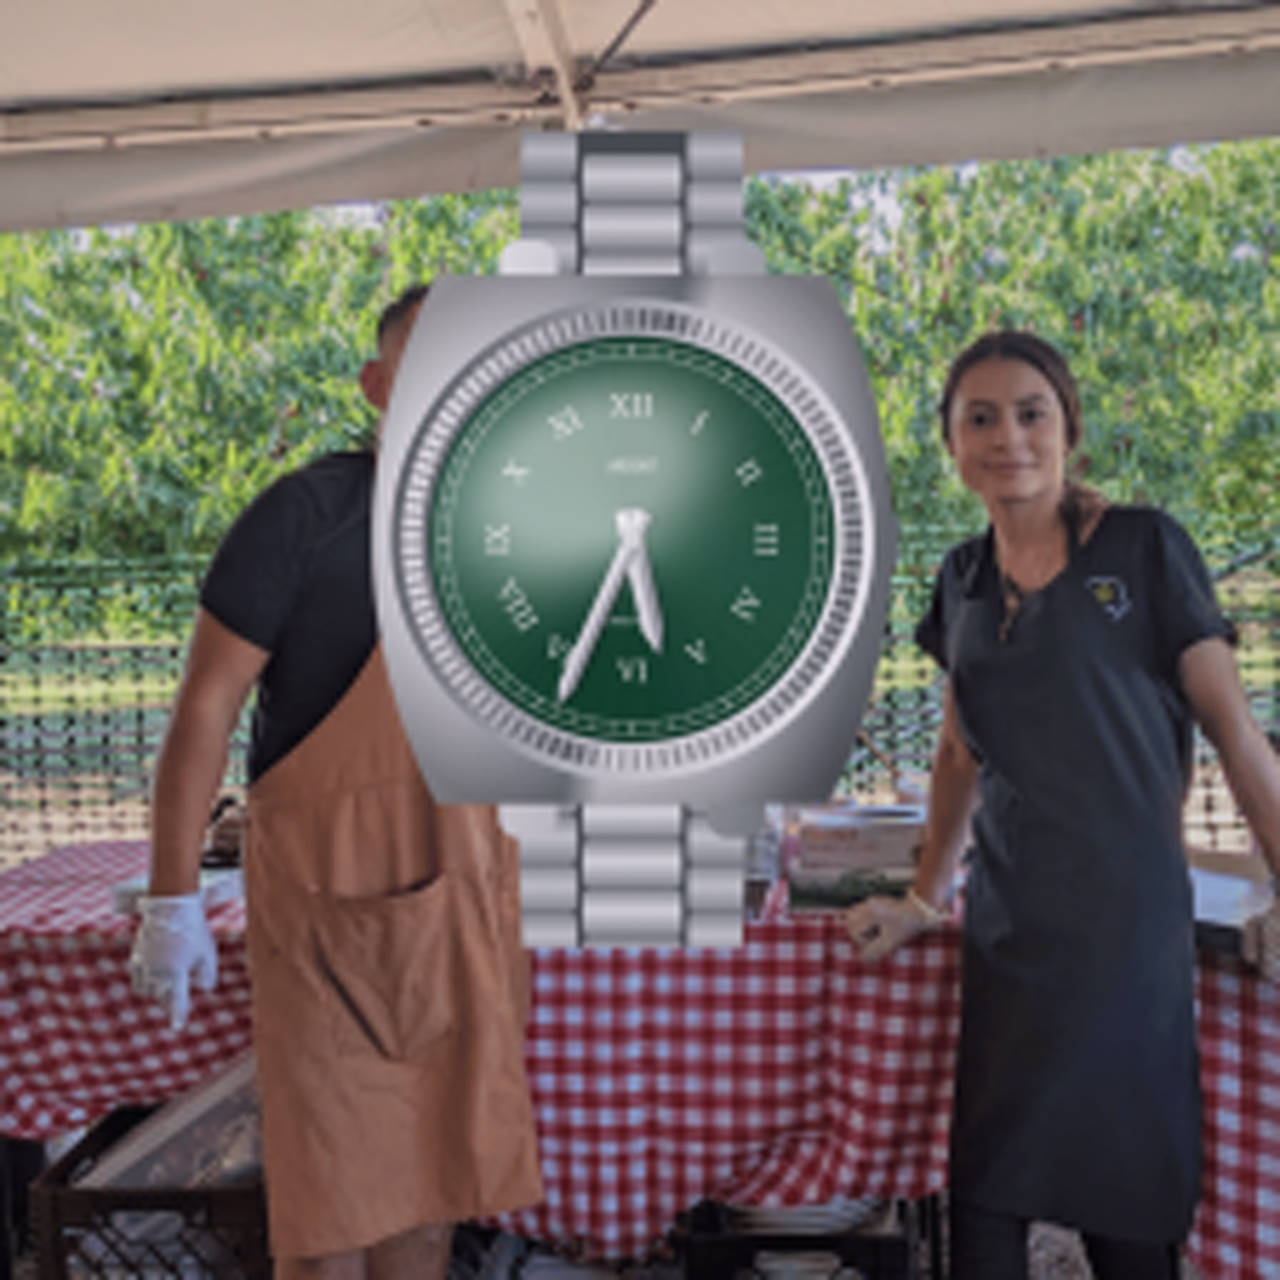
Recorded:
{"hour": 5, "minute": 34}
